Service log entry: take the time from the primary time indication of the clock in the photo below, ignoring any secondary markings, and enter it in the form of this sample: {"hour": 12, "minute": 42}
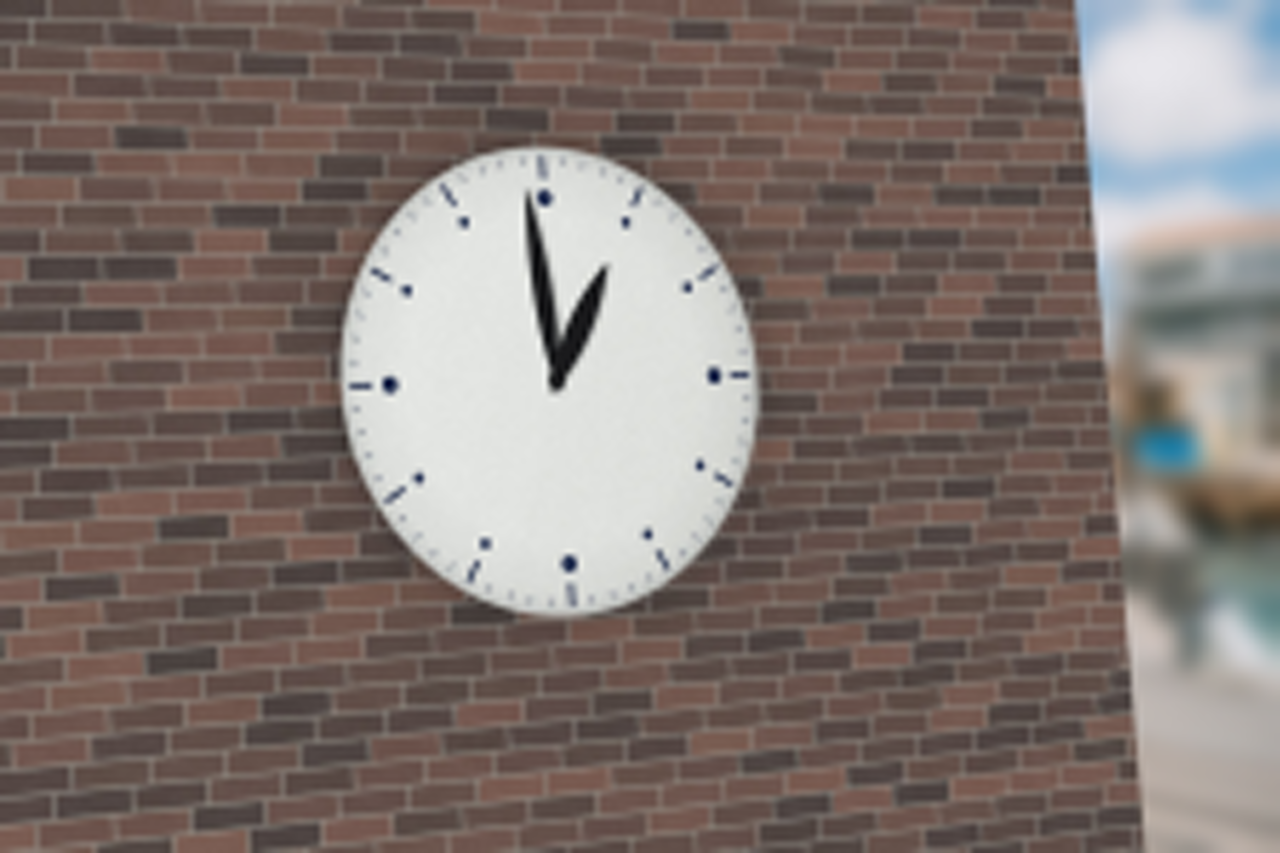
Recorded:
{"hour": 12, "minute": 59}
